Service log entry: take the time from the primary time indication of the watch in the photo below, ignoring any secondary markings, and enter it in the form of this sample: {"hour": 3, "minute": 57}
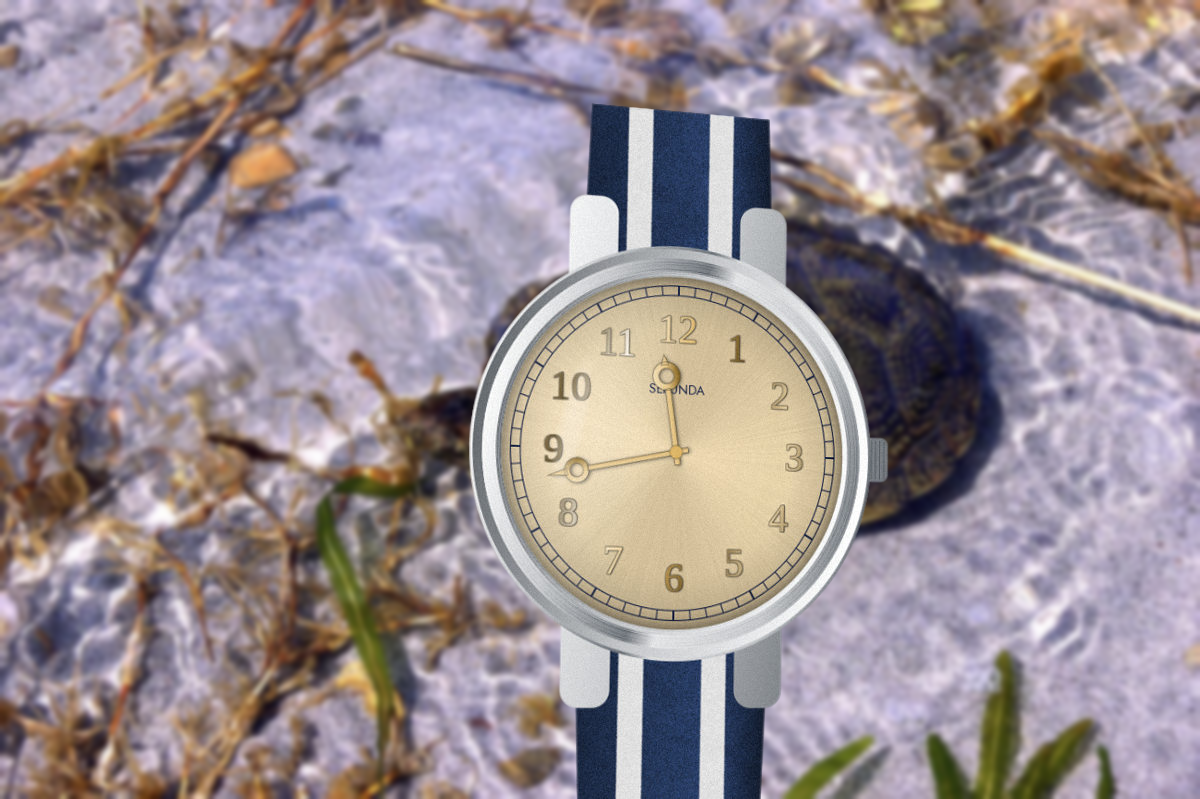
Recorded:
{"hour": 11, "minute": 43}
